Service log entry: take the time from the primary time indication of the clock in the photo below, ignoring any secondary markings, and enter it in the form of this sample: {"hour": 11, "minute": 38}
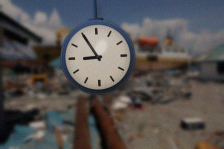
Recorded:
{"hour": 8, "minute": 55}
